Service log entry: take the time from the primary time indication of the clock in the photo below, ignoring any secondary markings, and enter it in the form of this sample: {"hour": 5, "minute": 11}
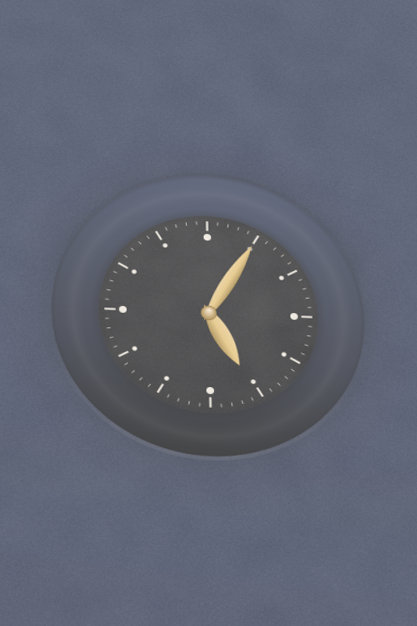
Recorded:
{"hour": 5, "minute": 5}
